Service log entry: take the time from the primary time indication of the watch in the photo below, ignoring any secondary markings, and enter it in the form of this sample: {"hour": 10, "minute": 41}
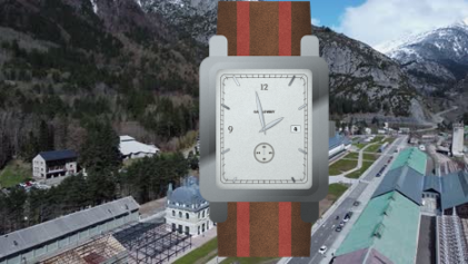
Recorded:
{"hour": 1, "minute": 58}
